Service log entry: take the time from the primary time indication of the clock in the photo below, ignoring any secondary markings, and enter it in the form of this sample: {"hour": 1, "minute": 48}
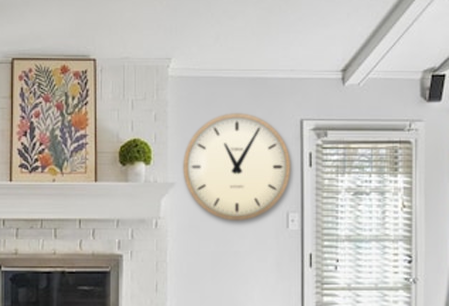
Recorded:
{"hour": 11, "minute": 5}
